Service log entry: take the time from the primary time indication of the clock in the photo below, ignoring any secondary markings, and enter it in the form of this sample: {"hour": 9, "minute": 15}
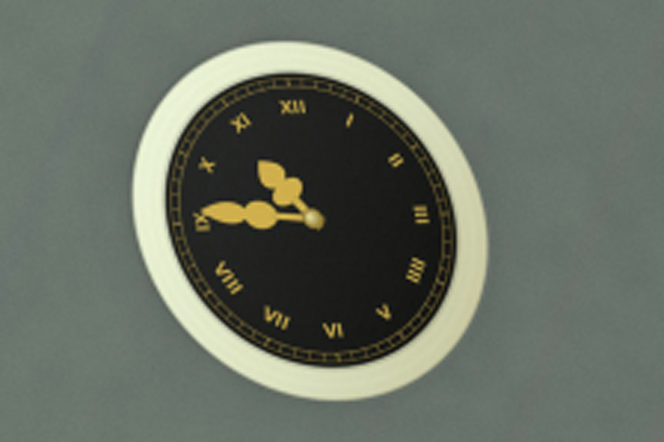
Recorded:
{"hour": 10, "minute": 46}
